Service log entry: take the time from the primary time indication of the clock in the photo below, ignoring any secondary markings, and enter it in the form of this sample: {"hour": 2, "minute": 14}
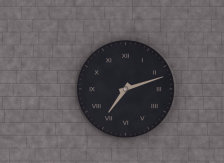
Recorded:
{"hour": 7, "minute": 12}
